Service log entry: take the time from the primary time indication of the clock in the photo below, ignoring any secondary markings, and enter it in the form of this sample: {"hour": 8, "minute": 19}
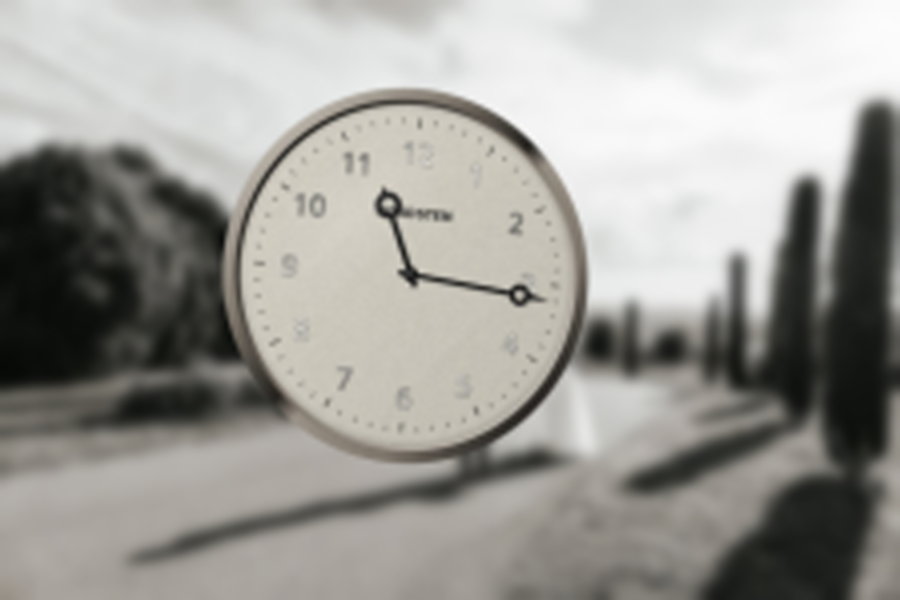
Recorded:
{"hour": 11, "minute": 16}
